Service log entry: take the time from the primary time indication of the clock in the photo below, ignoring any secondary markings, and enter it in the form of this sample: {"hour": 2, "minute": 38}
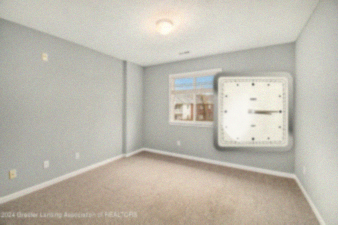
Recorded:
{"hour": 3, "minute": 15}
